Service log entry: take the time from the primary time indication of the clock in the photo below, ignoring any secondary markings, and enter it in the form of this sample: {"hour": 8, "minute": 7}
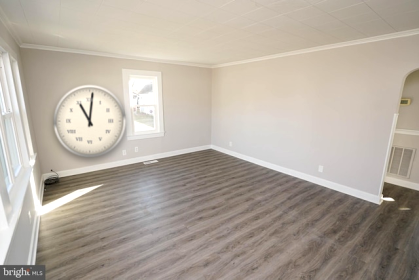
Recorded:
{"hour": 11, "minute": 1}
